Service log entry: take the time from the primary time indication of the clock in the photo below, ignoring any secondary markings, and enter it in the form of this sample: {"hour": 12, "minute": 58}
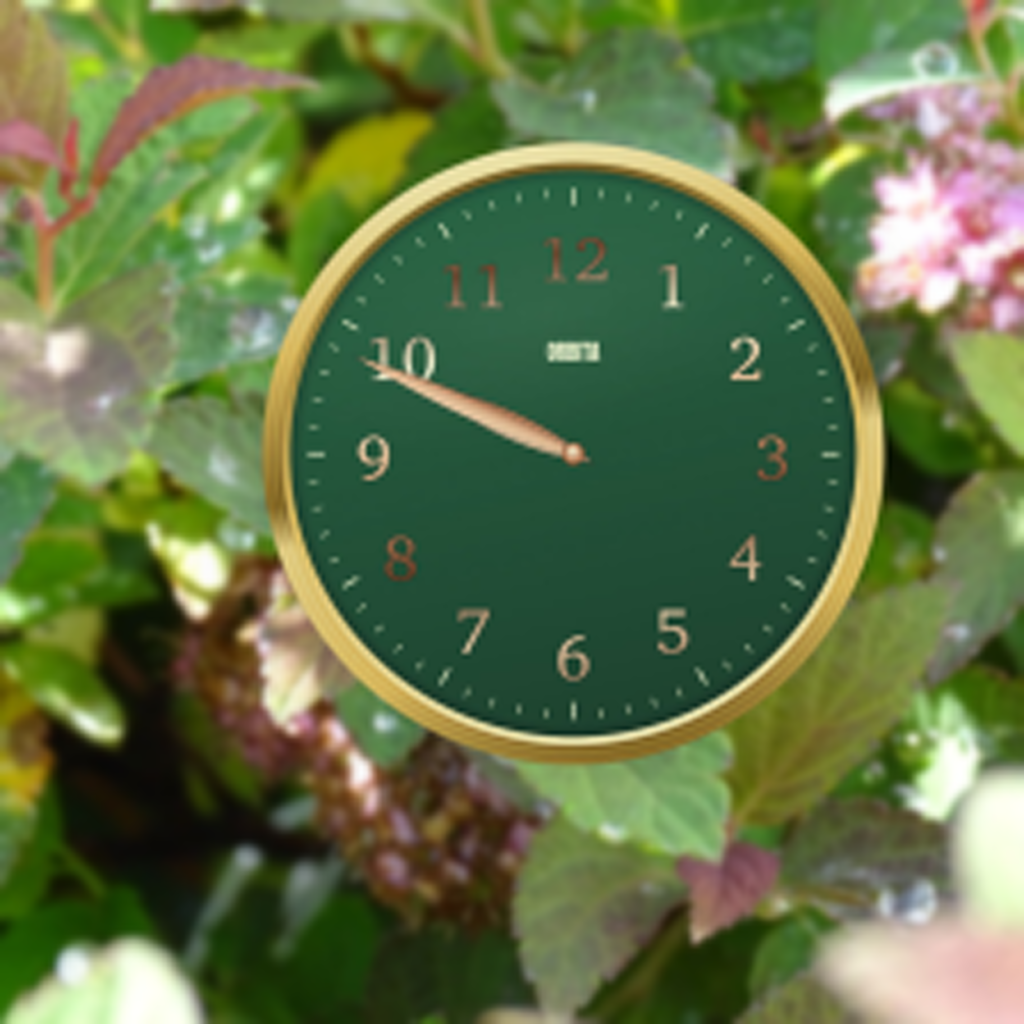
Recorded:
{"hour": 9, "minute": 49}
